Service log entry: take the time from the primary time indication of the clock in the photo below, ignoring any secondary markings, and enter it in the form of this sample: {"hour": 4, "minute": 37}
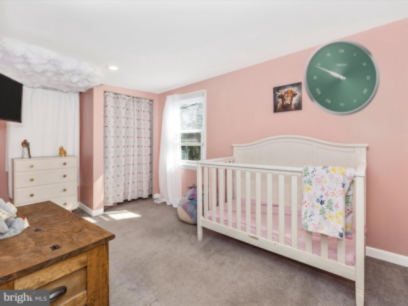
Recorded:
{"hour": 9, "minute": 49}
